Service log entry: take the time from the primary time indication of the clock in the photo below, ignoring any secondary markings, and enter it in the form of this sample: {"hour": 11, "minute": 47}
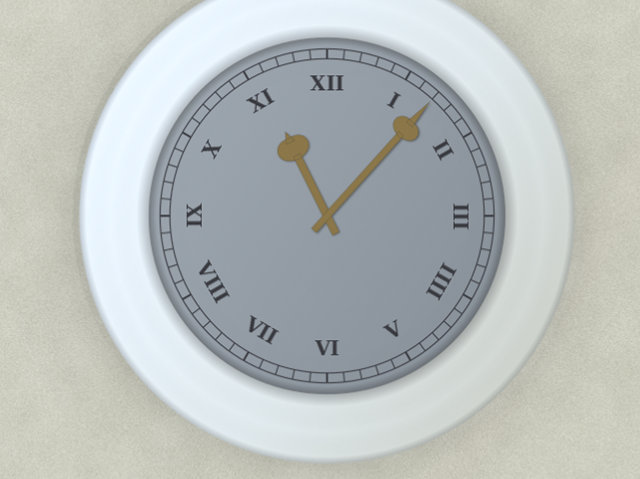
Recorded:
{"hour": 11, "minute": 7}
